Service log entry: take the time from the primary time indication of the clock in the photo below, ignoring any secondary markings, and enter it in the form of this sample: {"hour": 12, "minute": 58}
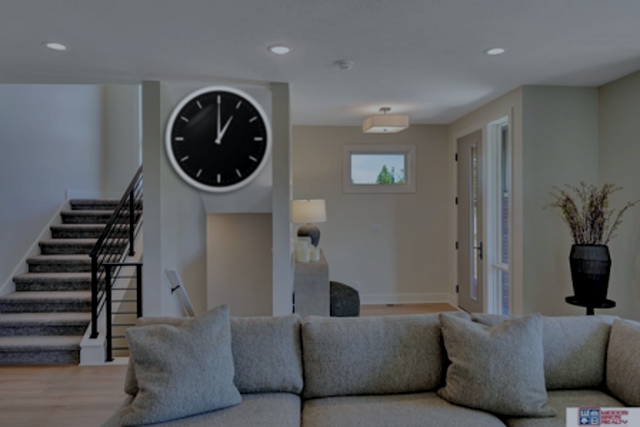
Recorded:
{"hour": 1, "minute": 0}
